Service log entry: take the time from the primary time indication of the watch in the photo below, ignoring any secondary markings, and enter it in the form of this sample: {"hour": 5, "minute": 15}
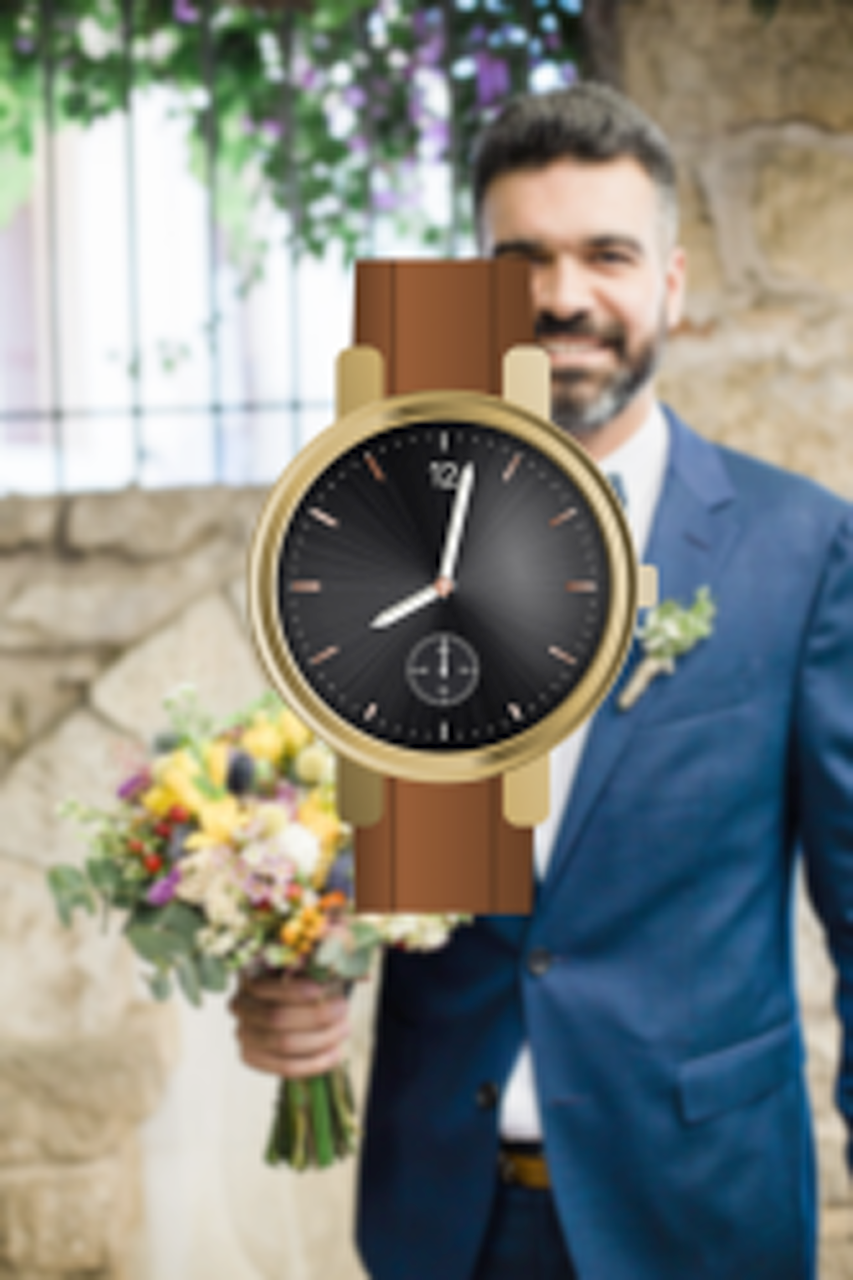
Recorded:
{"hour": 8, "minute": 2}
